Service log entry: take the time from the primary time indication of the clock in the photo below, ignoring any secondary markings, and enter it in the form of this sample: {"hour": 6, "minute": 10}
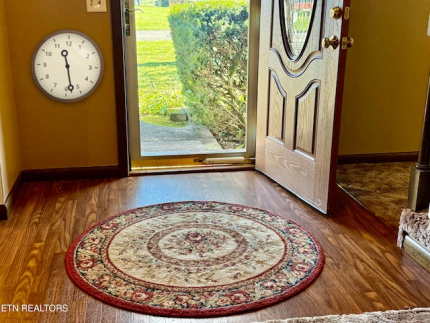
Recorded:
{"hour": 11, "minute": 28}
